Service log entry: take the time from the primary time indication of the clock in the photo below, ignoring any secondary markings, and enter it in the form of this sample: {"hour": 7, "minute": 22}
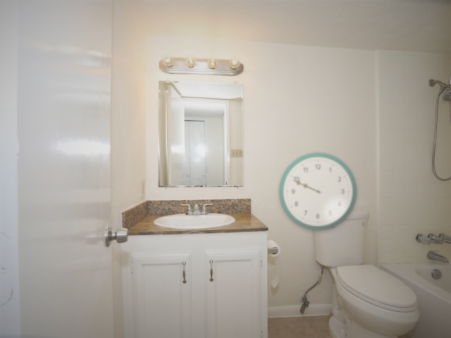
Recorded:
{"hour": 9, "minute": 49}
